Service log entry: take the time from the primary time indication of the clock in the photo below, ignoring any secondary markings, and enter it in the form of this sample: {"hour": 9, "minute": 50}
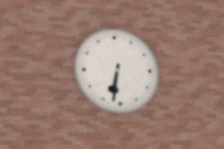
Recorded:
{"hour": 6, "minute": 32}
